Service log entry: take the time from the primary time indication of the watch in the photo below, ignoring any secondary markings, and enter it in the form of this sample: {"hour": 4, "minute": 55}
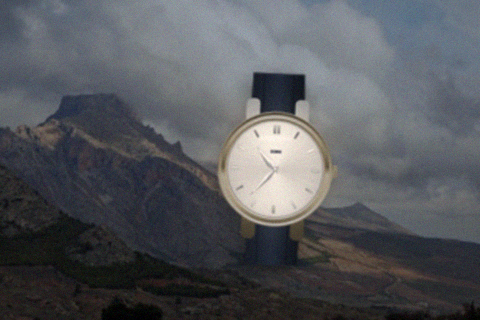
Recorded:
{"hour": 10, "minute": 37}
